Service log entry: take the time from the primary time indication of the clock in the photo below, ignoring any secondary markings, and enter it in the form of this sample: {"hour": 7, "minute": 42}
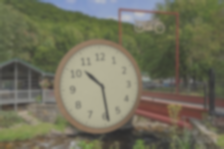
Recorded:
{"hour": 10, "minute": 29}
